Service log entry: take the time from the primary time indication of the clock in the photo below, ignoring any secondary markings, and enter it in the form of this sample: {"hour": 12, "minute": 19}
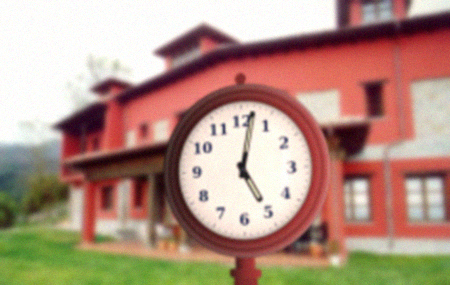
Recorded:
{"hour": 5, "minute": 2}
